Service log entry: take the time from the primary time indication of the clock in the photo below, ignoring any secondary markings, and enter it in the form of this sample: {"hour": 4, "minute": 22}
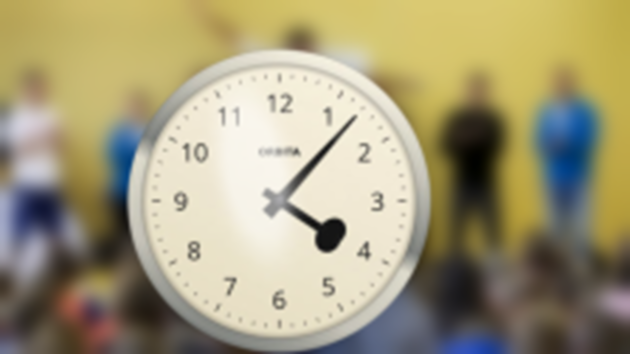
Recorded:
{"hour": 4, "minute": 7}
